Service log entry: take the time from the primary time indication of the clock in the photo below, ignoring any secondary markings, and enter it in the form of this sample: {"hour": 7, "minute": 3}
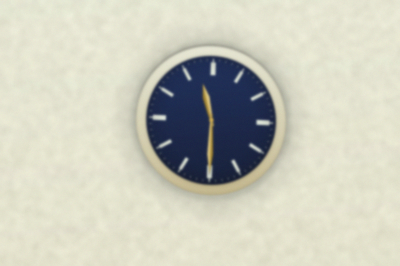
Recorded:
{"hour": 11, "minute": 30}
